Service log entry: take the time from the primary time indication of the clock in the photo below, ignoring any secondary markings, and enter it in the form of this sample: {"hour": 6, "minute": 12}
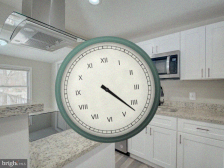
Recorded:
{"hour": 4, "minute": 22}
